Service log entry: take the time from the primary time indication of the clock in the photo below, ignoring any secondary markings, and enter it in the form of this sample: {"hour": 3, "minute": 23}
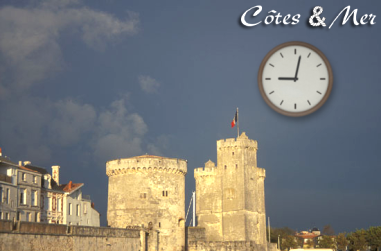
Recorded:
{"hour": 9, "minute": 2}
